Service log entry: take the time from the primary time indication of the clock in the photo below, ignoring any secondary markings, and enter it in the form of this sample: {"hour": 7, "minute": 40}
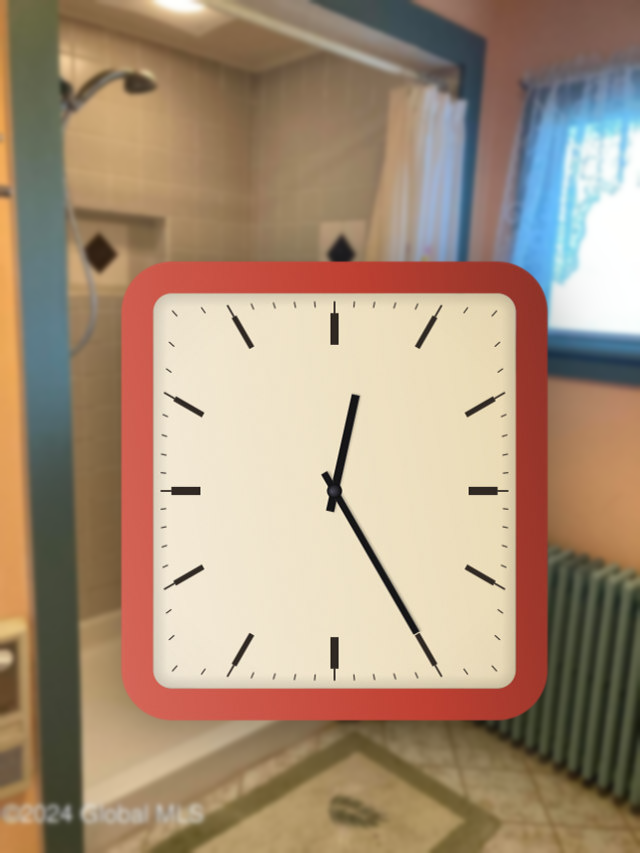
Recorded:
{"hour": 12, "minute": 25}
